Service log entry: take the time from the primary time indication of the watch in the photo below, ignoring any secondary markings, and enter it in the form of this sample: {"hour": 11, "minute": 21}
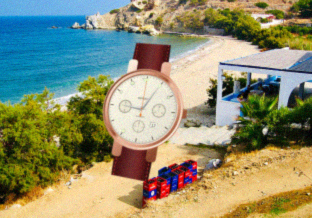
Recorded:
{"hour": 9, "minute": 5}
